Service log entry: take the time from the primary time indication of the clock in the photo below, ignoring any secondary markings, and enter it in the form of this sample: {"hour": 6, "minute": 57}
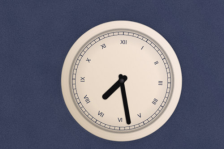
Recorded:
{"hour": 7, "minute": 28}
